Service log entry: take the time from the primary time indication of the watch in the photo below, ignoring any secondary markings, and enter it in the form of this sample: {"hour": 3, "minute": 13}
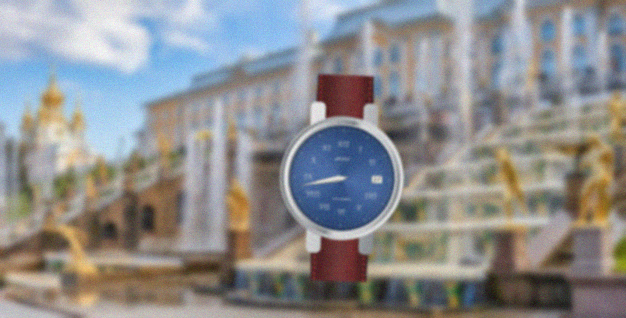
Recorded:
{"hour": 8, "minute": 43}
